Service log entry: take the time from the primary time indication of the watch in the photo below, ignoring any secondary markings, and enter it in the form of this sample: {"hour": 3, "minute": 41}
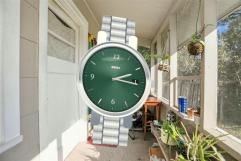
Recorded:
{"hour": 2, "minute": 16}
